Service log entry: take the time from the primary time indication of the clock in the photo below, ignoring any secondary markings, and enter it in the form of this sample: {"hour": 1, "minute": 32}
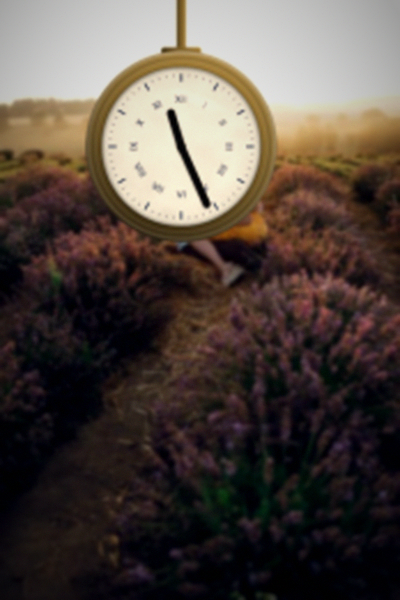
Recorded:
{"hour": 11, "minute": 26}
